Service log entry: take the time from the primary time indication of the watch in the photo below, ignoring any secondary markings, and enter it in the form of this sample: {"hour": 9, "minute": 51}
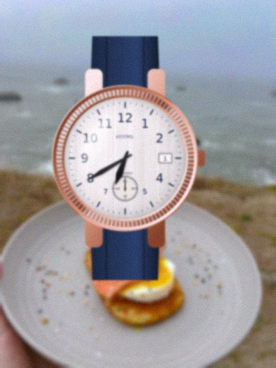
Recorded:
{"hour": 6, "minute": 40}
